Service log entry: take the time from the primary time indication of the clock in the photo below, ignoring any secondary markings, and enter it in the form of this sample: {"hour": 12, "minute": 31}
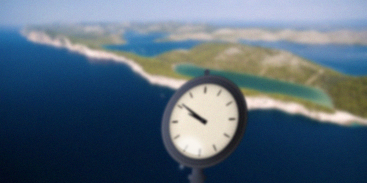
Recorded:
{"hour": 9, "minute": 51}
